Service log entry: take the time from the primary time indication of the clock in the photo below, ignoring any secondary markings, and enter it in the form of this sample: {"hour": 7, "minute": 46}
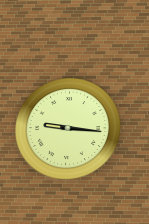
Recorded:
{"hour": 9, "minute": 16}
